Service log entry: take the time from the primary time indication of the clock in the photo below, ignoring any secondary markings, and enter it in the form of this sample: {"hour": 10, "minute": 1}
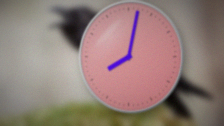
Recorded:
{"hour": 8, "minute": 2}
